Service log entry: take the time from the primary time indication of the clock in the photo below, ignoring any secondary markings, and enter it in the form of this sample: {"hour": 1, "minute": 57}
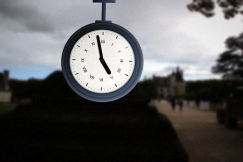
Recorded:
{"hour": 4, "minute": 58}
